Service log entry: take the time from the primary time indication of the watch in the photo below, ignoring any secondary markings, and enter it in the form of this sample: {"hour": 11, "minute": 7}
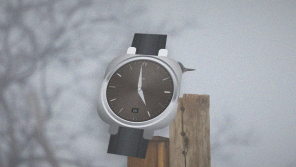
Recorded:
{"hour": 4, "minute": 59}
